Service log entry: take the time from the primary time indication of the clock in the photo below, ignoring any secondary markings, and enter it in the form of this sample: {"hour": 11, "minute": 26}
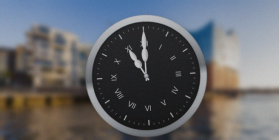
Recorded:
{"hour": 11, "minute": 0}
